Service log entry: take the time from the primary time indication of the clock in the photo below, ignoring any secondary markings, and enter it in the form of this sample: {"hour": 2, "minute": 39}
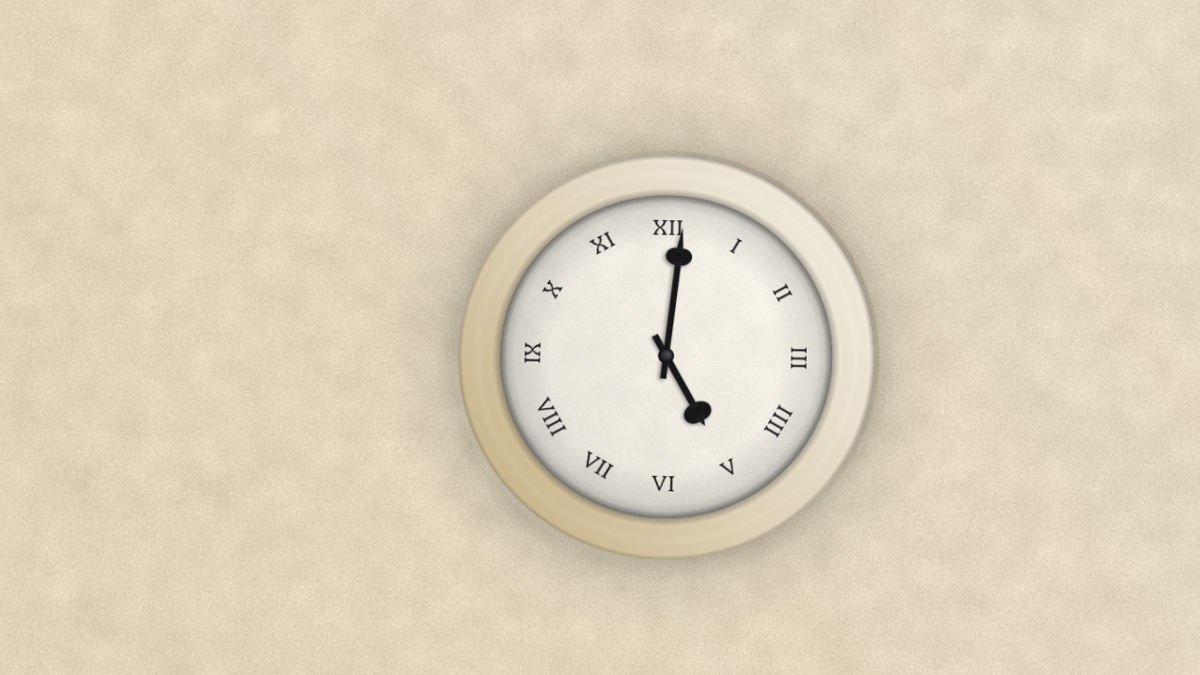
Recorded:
{"hour": 5, "minute": 1}
